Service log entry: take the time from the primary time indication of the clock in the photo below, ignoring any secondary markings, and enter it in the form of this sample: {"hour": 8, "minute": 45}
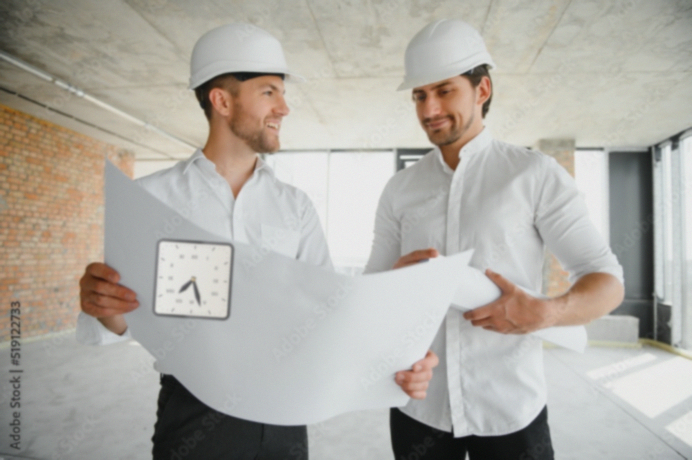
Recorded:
{"hour": 7, "minute": 27}
